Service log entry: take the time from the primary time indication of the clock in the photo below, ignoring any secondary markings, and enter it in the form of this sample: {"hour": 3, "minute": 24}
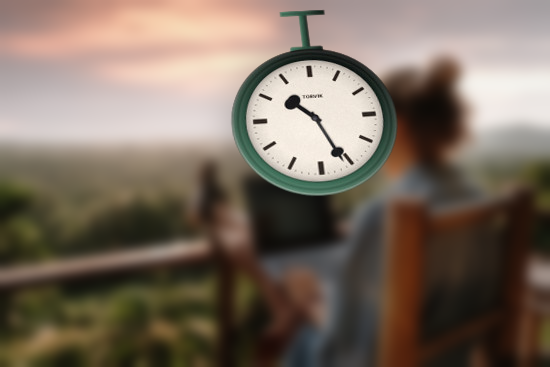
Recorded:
{"hour": 10, "minute": 26}
